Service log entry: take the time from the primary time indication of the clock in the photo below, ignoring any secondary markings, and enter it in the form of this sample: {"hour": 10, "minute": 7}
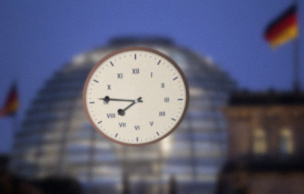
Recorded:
{"hour": 7, "minute": 46}
